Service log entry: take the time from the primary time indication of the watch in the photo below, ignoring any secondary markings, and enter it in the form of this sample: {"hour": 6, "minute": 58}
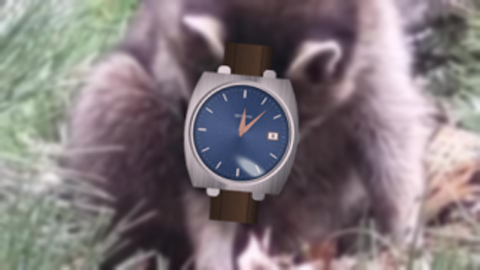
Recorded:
{"hour": 12, "minute": 7}
